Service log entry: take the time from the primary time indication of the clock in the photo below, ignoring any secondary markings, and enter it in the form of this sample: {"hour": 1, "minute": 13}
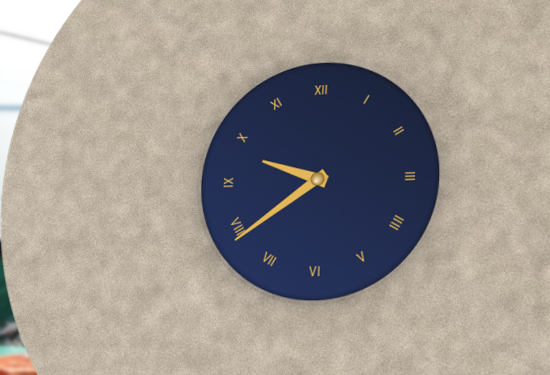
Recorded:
{"hour": 9, "minute": 39}
